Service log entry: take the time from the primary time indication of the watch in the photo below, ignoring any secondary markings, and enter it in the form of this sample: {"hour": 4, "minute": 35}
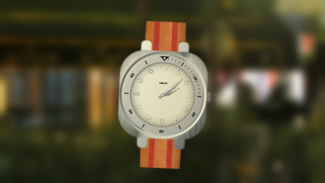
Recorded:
{"hour": 2, "minute": 8}
